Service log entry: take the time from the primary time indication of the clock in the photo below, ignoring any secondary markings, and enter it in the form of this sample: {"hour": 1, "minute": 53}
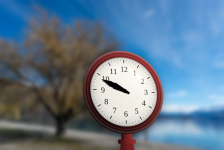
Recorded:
{"hour": 9, "minute": 49}
